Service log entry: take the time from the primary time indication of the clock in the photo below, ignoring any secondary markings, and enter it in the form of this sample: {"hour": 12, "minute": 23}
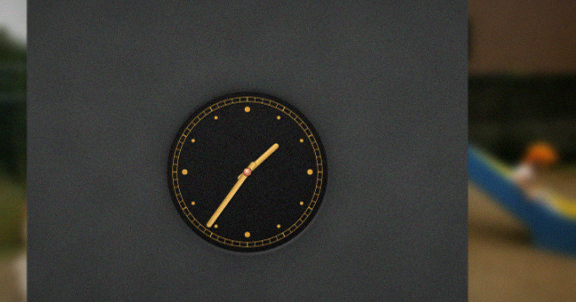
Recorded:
{"hour": 1, "minute": 36}
